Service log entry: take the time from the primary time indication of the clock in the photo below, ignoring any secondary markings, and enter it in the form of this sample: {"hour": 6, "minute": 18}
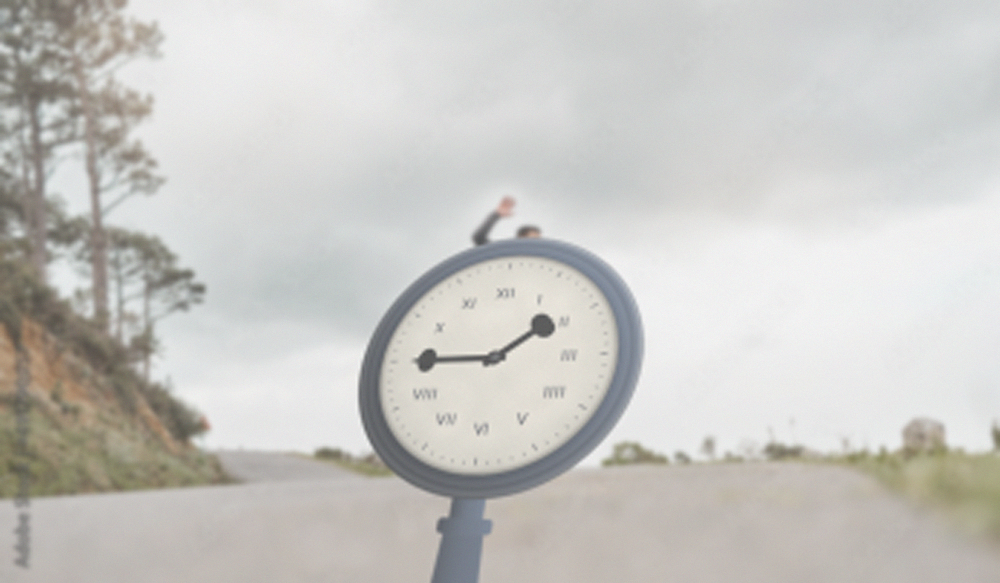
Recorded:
{"hour": 1, "minute": 45}
